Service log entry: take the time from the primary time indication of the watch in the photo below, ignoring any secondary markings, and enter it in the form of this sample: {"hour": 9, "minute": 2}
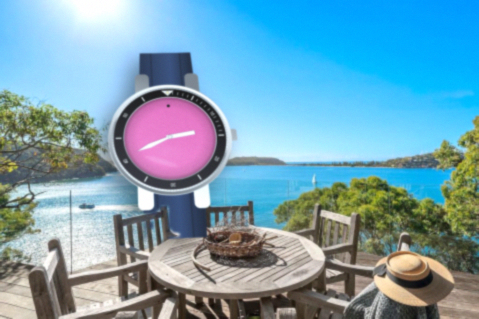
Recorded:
{"hour": 2, "minute": 41}
